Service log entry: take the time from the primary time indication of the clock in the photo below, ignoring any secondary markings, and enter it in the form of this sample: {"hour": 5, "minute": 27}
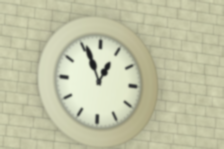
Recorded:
{"hour": 12, "minute": 56}
